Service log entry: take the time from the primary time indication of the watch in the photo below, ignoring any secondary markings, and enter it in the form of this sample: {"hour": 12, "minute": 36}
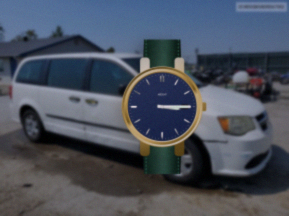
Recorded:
{"hour": 3, "minute": 15}
